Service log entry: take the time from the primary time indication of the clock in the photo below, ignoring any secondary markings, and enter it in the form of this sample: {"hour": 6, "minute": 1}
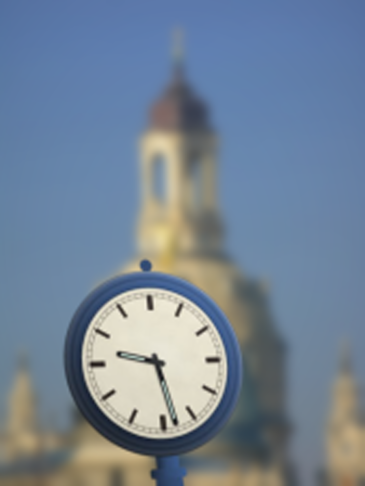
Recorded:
{"hour": 9, "minute": 28}
